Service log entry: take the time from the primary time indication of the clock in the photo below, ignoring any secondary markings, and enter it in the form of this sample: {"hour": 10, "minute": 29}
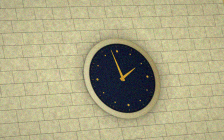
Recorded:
{"hour": 1, "minute": 58}
